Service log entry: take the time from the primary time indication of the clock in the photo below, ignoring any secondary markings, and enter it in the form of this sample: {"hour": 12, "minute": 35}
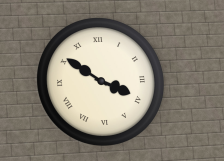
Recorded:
{"hour": 3, "minute": 51}
